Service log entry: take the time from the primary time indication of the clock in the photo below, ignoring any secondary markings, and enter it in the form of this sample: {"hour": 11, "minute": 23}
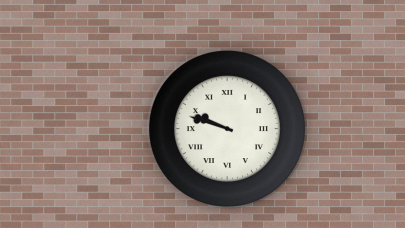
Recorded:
{"hour": 9, "minute": 48}
